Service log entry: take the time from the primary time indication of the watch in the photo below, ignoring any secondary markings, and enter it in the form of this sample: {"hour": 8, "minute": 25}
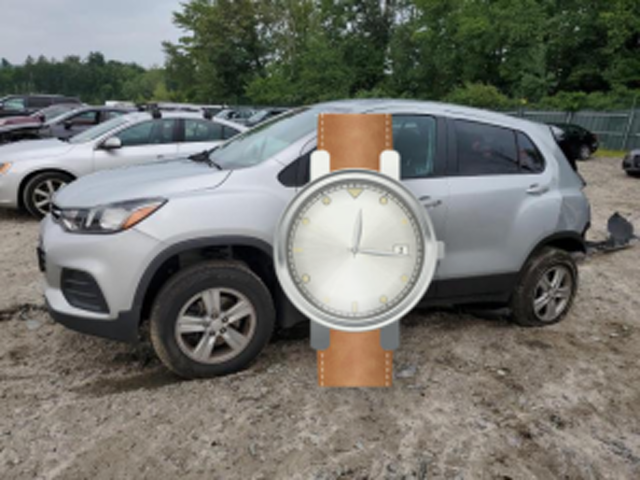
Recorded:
{"hour": 12, "minute": 16}
